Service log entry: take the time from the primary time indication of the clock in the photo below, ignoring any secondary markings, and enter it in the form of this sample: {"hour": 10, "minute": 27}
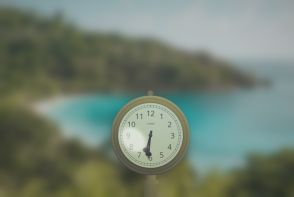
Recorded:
{"hour": 6, "minute": 31}
